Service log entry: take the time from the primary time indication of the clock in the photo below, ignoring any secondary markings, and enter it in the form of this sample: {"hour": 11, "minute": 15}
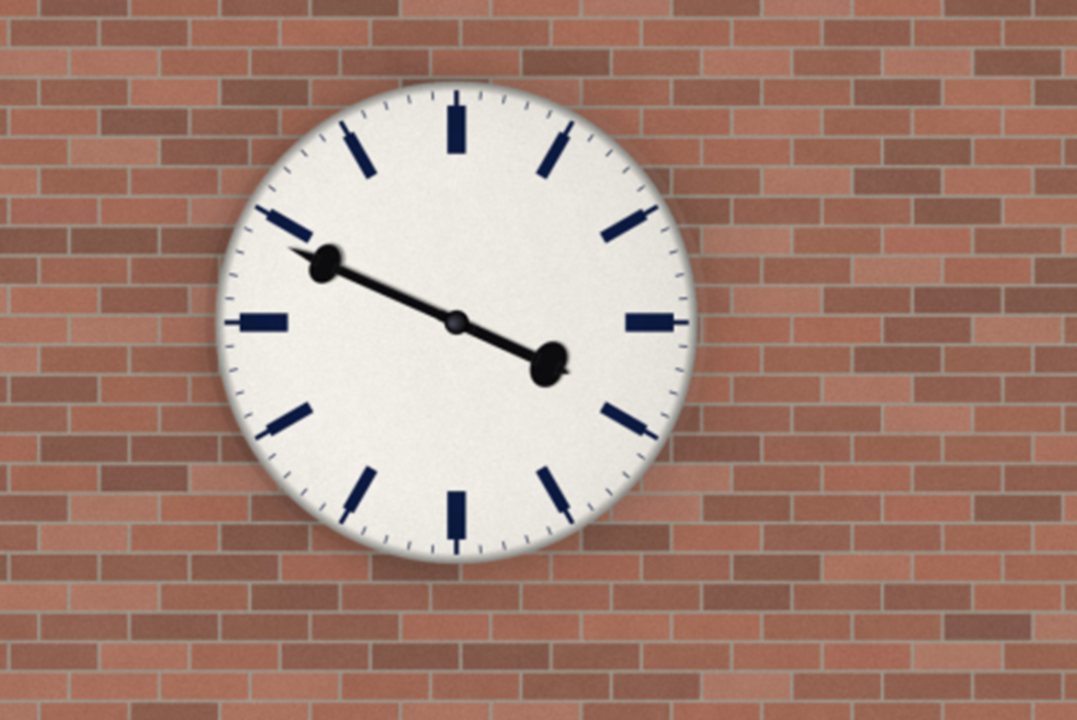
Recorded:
{"hour": 3, "minute": 49}
